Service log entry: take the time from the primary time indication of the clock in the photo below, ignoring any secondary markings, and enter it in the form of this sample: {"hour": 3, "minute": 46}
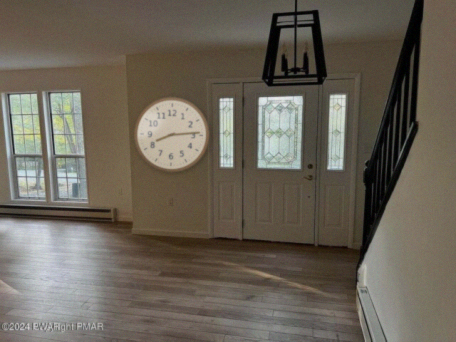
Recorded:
{"hour": 8, "minute": 14}
